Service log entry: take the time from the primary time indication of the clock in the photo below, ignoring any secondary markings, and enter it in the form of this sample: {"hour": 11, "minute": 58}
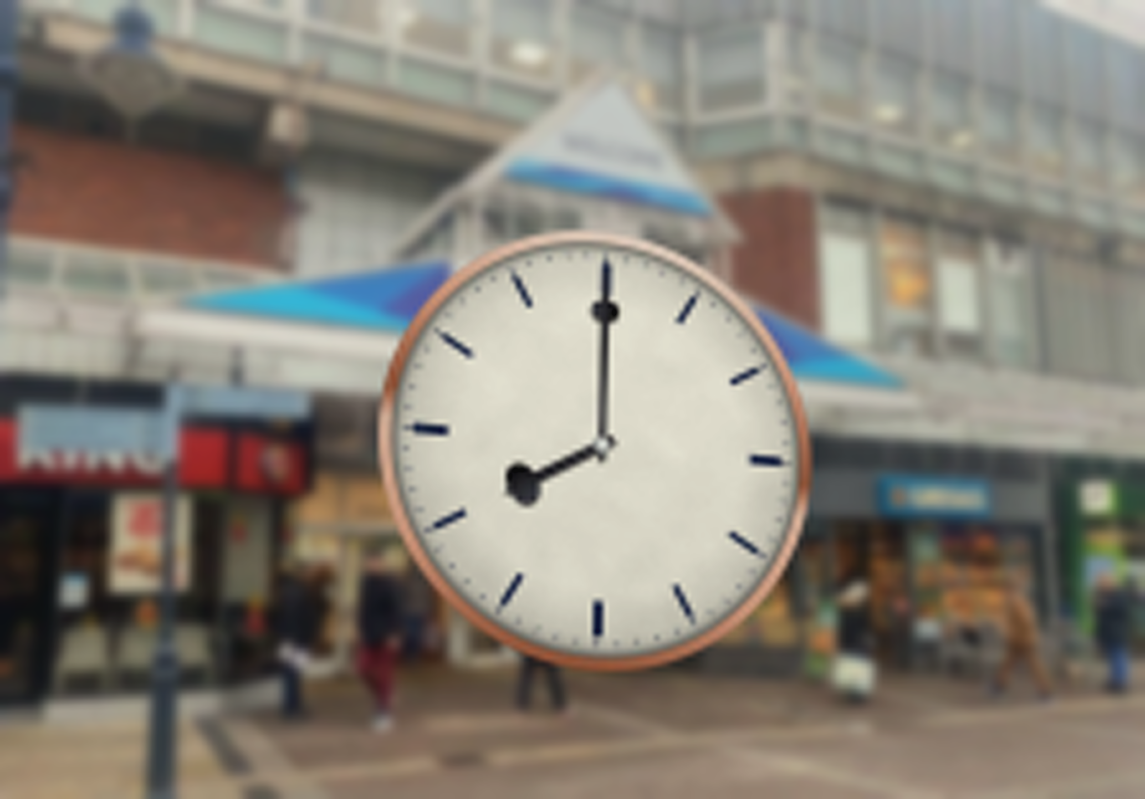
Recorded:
{"hour": 8, "minute": 0}
